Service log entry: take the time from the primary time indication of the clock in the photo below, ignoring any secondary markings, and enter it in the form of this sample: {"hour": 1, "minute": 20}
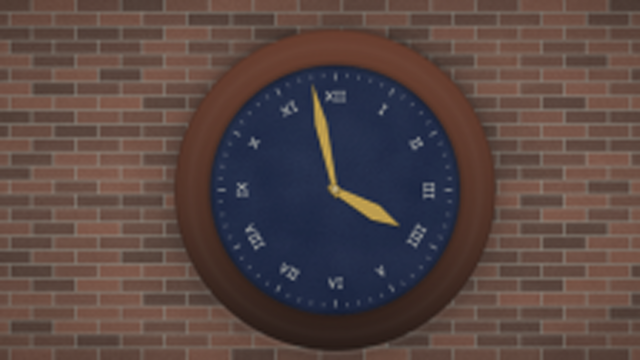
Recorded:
{"hour": 3, "minute": 58}
